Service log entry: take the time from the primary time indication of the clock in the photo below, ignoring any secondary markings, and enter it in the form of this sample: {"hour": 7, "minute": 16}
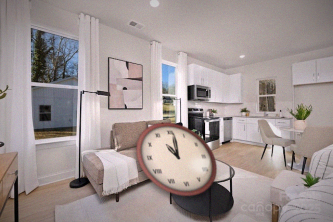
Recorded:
{"hour": 11, "minute": 1}
